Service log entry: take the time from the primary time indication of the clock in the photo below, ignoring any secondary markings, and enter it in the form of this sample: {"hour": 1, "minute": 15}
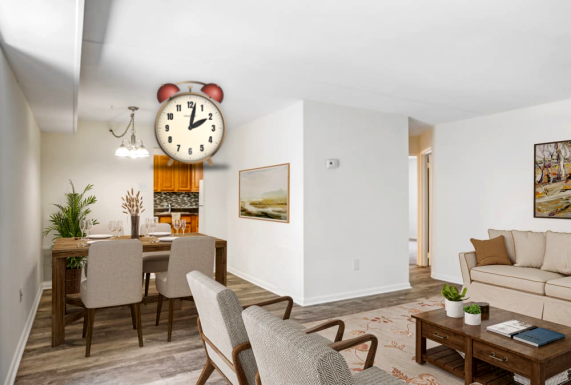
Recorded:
{"hour": 2, "minute": 2}
